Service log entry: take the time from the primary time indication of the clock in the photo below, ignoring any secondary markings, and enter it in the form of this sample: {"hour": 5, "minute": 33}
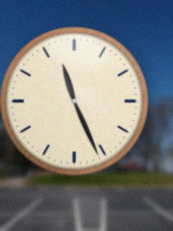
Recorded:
{"hour": 11, "minute": 26}
